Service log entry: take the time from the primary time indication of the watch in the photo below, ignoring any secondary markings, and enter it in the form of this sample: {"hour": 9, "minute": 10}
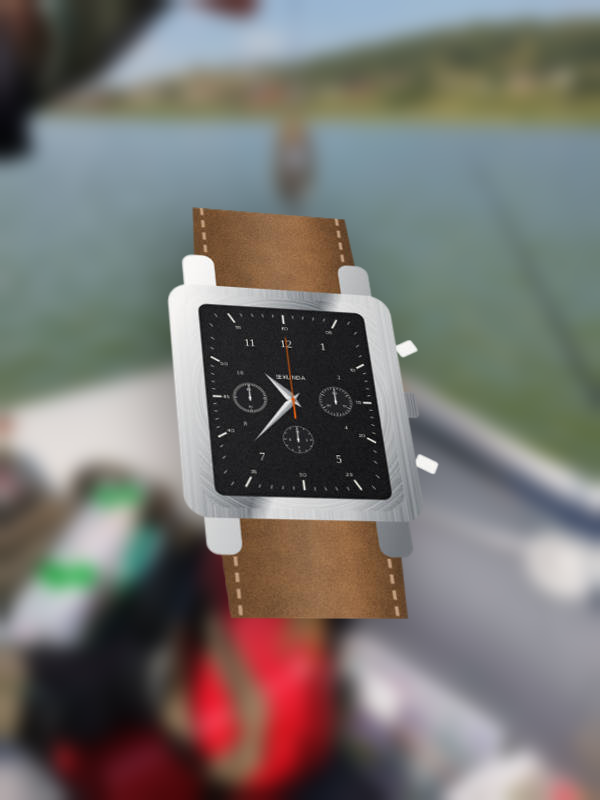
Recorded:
{"hour": 10, "minute": 37}
